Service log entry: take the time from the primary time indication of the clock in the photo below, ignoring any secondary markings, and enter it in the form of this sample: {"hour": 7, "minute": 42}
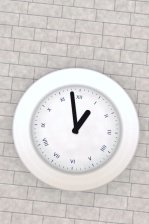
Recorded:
{"hour": 12, "minute": 58}
